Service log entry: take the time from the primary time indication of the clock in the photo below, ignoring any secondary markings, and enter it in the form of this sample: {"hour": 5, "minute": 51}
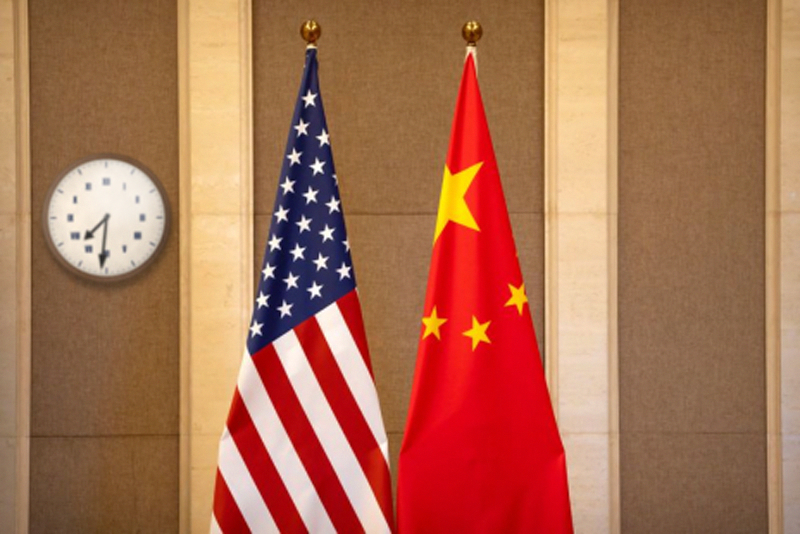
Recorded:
{"hour": 7, "minute": 31}
